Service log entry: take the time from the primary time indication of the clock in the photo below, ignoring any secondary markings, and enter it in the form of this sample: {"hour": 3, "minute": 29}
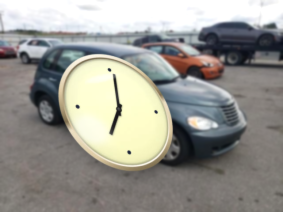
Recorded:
{"hour": 7, "minute": 1}
